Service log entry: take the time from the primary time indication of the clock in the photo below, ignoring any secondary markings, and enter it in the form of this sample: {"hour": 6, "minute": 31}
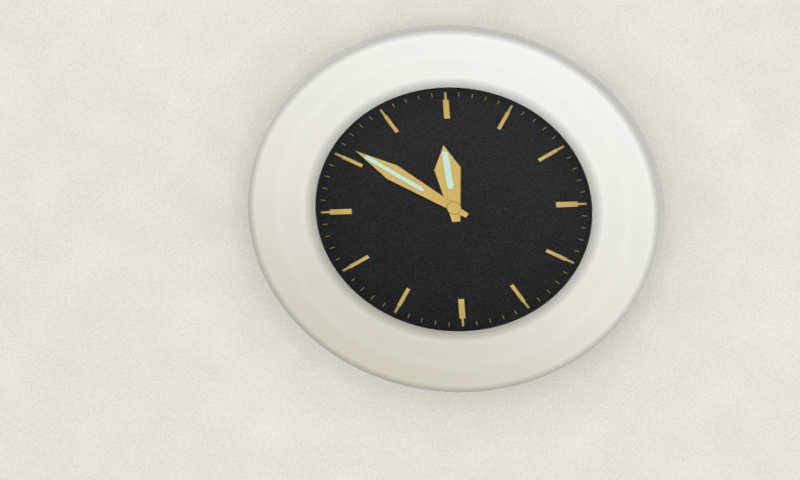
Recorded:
{"hour": 11, "minute": 51}
